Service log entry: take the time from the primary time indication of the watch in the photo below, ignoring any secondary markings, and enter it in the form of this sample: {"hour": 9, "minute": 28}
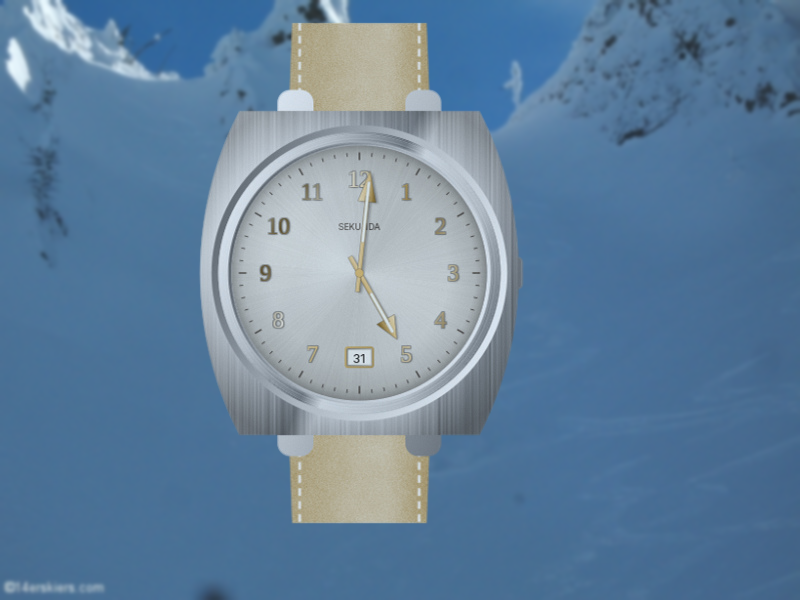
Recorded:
{"hour": 5, "minute": 1}
